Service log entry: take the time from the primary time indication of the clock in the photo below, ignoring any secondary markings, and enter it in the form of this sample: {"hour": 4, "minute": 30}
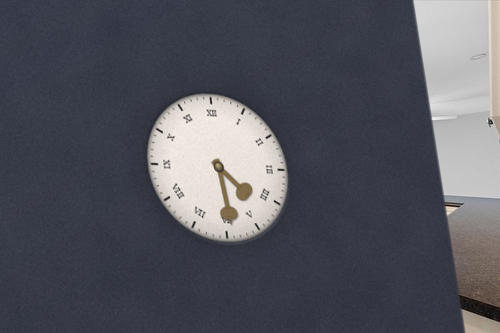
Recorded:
{"hour": 4, "minute": 29}
